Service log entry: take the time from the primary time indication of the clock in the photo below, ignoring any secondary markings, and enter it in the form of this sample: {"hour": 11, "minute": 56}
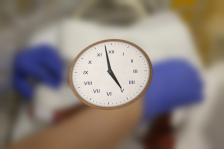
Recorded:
{"hour": 4, "minute": 58}
